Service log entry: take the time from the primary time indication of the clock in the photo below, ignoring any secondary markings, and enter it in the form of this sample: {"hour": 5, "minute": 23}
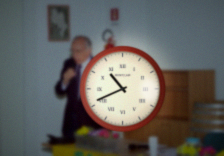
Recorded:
{"hour": 10, "minute": 41}
